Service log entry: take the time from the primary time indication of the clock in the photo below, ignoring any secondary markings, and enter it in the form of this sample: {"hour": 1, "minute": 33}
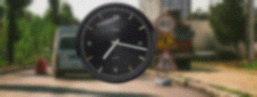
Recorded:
{"hour": 7, "minute": 17}
